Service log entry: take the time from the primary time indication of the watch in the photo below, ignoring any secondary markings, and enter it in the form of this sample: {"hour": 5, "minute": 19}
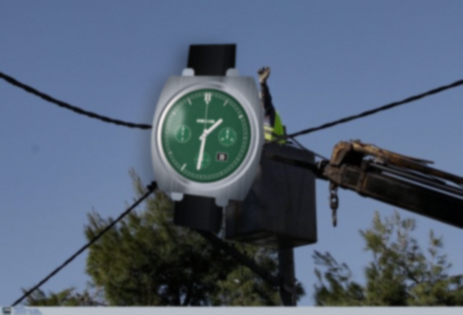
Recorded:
{"hour": 1, "minute": 31}
